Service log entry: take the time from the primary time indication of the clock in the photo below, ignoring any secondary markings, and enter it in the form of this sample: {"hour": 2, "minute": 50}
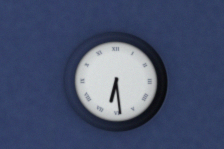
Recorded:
{"hour": 6, "minute": 29}
